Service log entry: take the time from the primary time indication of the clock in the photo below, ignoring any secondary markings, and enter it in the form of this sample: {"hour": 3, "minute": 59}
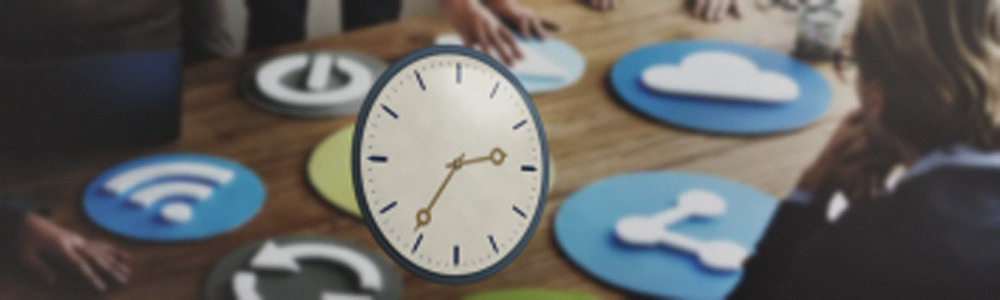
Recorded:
{"hour": 2, "minute": 36}
